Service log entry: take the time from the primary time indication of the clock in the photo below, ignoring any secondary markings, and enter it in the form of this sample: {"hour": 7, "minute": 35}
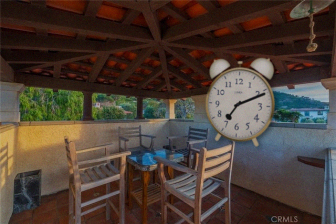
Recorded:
{"hour": 7, "minute": 11}
